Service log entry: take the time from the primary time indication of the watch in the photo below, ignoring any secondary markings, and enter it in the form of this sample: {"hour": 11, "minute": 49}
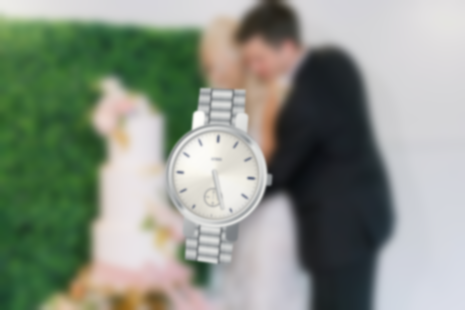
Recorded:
{"hour": 5, "minute": 27}
